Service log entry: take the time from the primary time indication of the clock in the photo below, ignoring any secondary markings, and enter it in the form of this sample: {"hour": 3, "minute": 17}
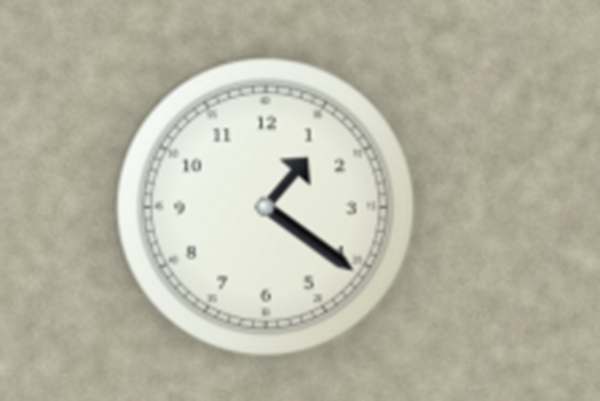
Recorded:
{"hour": 1, "minute": 21}
